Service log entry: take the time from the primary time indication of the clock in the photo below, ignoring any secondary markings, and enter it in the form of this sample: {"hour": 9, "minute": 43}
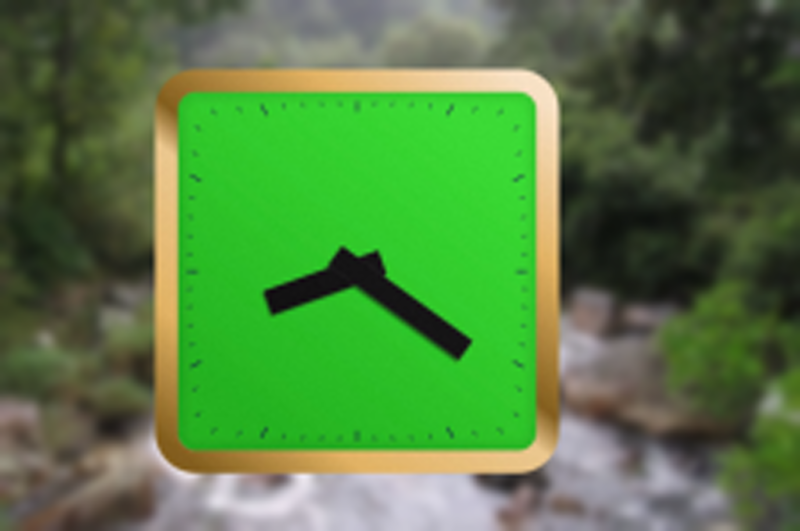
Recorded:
{"hour": 8, "minute": 21}
